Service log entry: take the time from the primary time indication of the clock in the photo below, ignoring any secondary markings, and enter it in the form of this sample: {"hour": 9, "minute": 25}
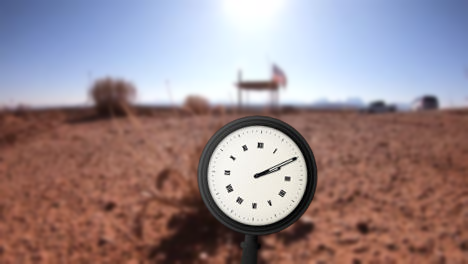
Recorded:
{"hour": 2, "minute": 10}
